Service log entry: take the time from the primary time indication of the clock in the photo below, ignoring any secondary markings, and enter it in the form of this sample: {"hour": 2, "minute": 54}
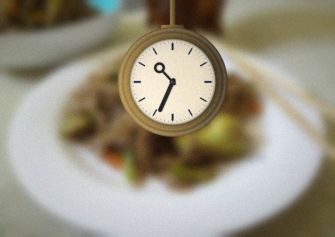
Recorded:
{"hour": 10, "minute": 34}
